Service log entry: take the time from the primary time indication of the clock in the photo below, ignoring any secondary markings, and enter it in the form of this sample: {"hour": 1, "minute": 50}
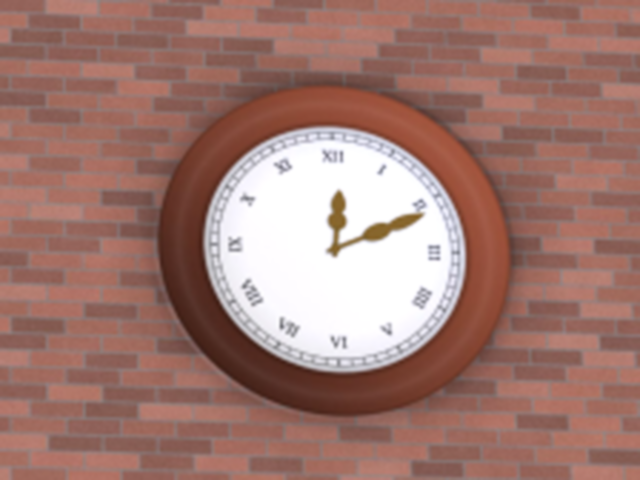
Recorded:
{"hour": 12, "minute": 11}
